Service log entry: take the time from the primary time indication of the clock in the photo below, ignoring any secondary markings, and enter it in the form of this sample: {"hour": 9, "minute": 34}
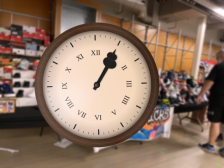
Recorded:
{"hour": 1, "minute": 5}
